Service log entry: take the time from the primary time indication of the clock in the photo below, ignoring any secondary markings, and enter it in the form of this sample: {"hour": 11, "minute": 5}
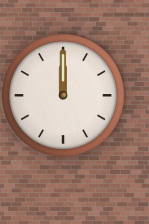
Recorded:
{"hour": 12, "minute": 0}
